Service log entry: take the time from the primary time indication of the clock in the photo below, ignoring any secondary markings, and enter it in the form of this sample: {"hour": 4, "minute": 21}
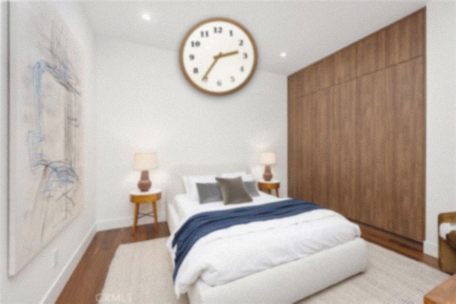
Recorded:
{"hour": 2, "minute": 36}
